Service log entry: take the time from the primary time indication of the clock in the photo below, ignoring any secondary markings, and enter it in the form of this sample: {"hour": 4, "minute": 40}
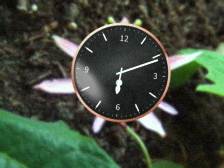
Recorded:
{"hour": 6, "minute": 11}
